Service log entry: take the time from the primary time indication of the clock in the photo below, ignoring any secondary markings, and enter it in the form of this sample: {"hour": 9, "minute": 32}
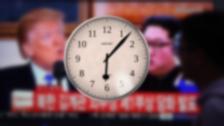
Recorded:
{"hour": 6, "minute": 7}
